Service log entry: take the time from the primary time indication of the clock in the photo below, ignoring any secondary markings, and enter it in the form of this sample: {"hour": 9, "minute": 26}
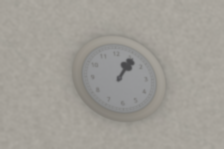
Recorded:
{"hour": 1, "minute": 6}
